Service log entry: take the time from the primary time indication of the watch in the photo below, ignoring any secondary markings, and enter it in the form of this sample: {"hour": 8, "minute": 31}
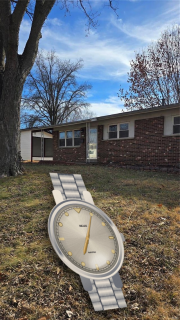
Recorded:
{"hour": 7, "minute": 5}
